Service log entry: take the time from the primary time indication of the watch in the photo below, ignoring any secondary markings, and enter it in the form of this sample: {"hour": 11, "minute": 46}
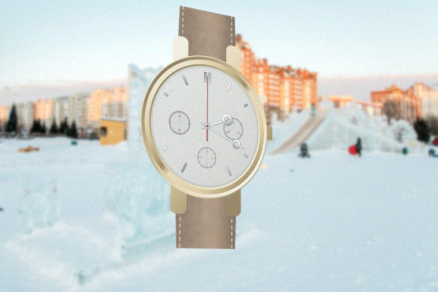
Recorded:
{"hour": 2, "minute": 19}
